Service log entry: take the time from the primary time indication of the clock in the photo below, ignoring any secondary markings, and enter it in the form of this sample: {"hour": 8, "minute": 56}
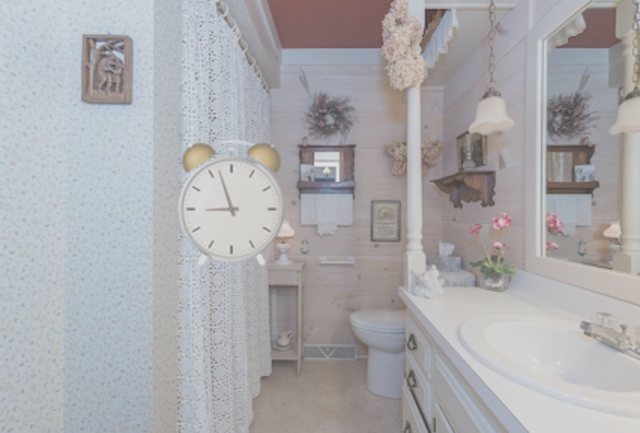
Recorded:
{"hour": 8, "minute": 57}
